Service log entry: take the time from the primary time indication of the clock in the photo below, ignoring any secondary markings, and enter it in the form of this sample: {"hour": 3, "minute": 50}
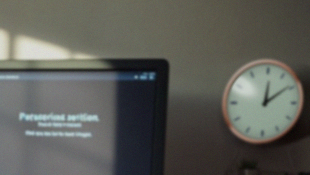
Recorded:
{"hour": 12, "minute": 9}
